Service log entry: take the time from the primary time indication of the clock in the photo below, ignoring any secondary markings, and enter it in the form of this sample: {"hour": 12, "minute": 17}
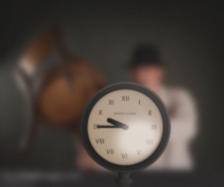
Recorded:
{"hour": 9, "minute": 45}
